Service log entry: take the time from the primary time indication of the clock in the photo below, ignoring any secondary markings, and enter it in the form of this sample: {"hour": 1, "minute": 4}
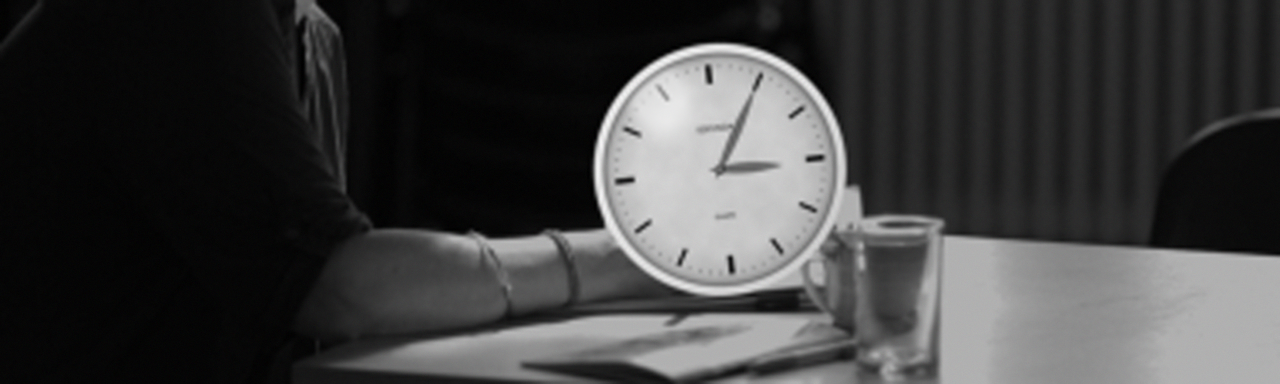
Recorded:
{"hour": 3, "minute": 5}
